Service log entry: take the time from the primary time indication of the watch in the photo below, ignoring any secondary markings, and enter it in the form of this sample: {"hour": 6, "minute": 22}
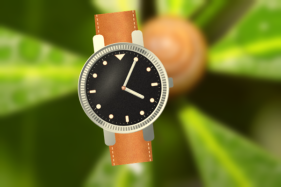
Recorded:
{"hour": 4, "minute": 5}
